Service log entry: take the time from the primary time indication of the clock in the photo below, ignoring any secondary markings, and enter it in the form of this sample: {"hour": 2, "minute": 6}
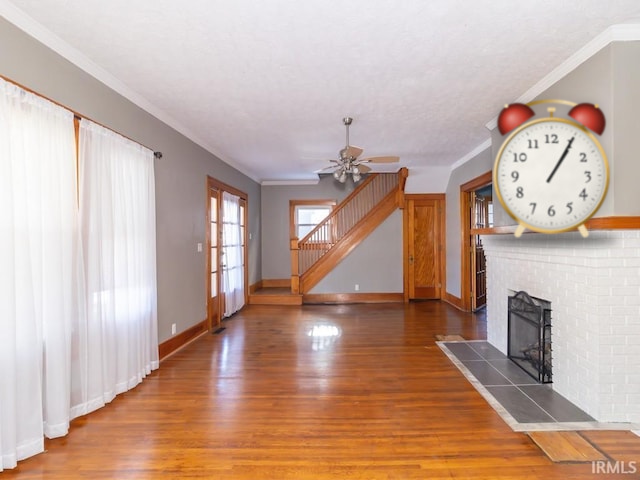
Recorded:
{"hour": 1, "minute": 5}
